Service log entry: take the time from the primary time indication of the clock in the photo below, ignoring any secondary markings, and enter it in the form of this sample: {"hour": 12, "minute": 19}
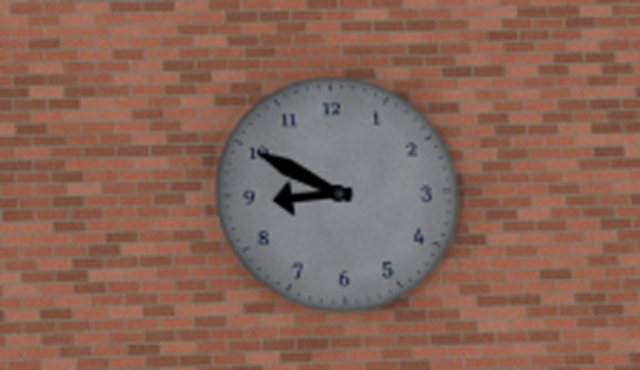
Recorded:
{"hour": 8, "minute": 50}
